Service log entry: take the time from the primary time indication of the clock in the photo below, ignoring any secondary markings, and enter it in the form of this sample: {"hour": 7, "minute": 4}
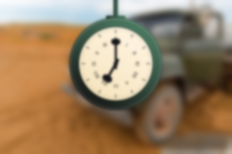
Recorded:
{"hour": 7, "minute": 0}
